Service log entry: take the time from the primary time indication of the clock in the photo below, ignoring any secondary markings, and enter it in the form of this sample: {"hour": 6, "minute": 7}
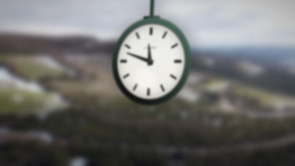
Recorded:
{"hour": 11, "minute": 48}
